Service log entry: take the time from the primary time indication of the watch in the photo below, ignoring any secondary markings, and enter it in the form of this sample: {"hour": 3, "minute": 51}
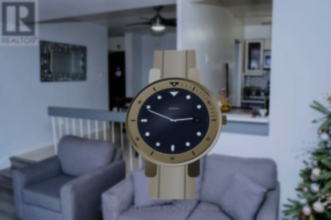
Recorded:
{"hour": 2, "minute": 49}
